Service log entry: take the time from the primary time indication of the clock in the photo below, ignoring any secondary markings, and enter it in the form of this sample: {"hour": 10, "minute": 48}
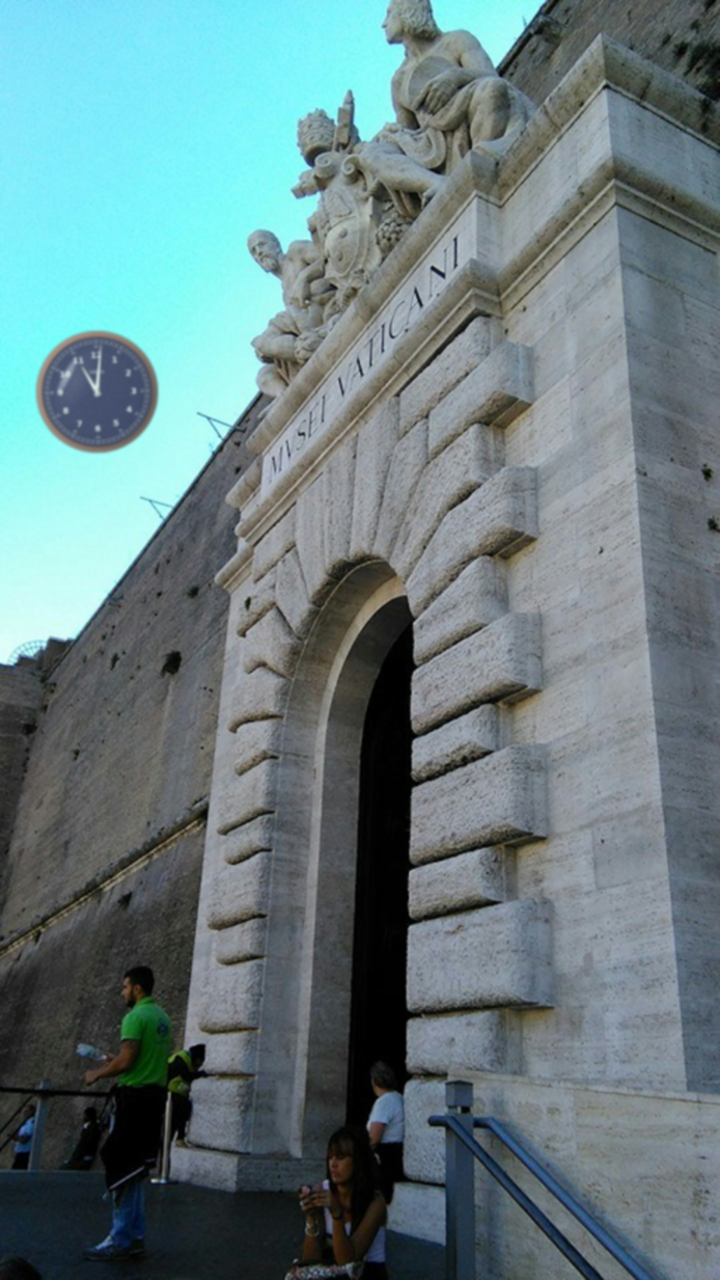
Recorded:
{"hour": 11, "minute": 1}
